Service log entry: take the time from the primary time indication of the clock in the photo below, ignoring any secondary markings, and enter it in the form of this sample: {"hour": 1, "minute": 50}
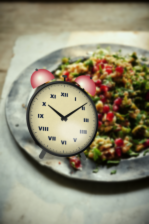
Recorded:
{"hour": 10, "minute": 9}
